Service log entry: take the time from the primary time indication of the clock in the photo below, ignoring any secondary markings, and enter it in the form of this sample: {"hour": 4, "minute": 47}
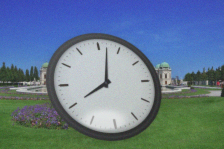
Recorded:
{"hour": 8, "minute": 2}
